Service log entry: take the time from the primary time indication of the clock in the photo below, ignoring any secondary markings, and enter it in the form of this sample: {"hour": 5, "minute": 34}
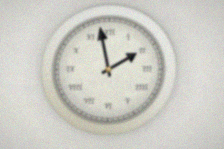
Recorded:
{"hour": 1, "minute": 58}
